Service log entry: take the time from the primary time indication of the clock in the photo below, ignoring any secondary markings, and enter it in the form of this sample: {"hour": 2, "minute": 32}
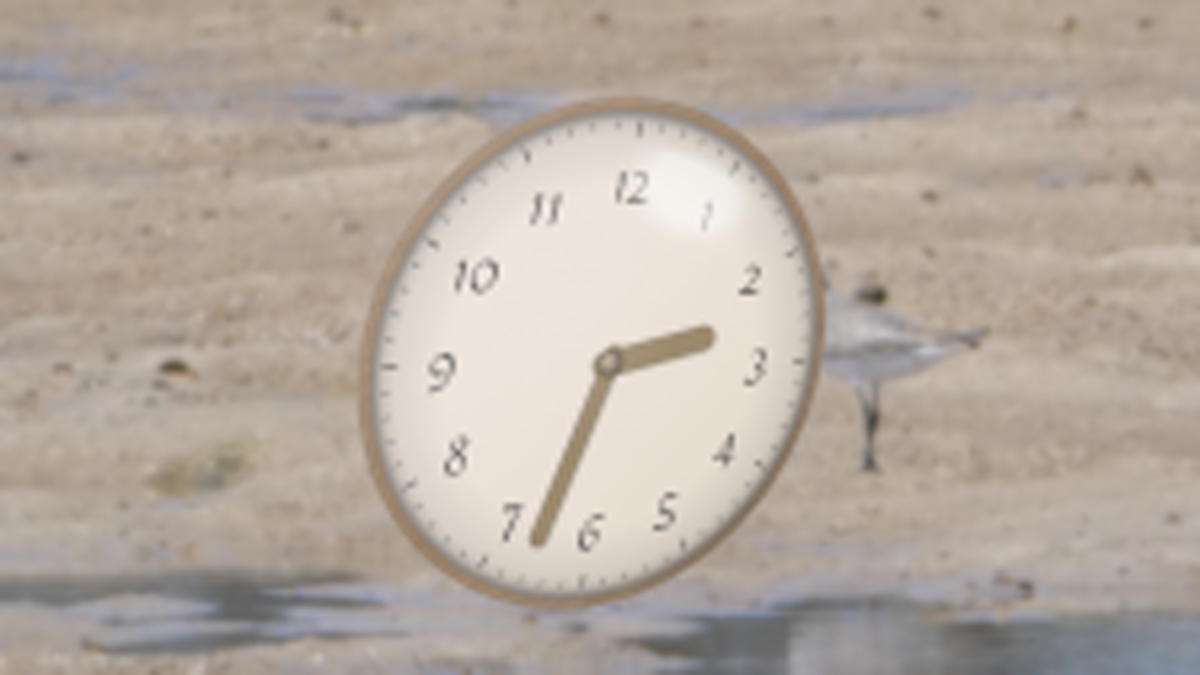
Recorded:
{"hour": 2, "minute": 33}
